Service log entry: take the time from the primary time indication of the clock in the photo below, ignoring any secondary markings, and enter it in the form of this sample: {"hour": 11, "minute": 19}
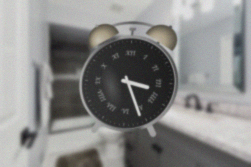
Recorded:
{"hour": 3, "minute": 26}
